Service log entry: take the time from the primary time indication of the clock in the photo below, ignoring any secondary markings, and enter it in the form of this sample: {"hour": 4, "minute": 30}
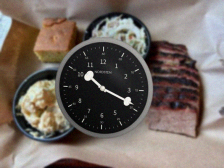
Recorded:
{"hour": 10, "minute": 19}
